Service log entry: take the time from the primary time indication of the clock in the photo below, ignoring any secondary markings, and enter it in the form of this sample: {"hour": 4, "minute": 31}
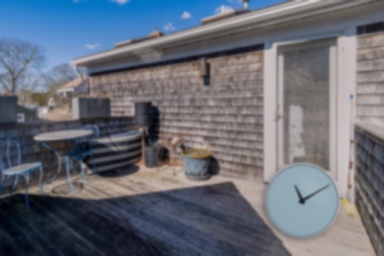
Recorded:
{"hour": 11, "minute": 10}
